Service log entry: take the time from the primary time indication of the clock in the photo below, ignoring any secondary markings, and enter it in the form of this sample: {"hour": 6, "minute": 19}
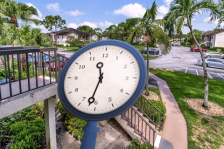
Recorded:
{"hour": 11, "minute": 32}
